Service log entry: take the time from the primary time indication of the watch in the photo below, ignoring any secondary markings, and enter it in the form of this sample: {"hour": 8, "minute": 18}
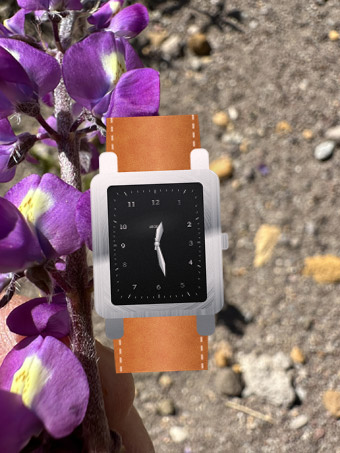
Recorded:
{"hour": 12, "minute": 28}
